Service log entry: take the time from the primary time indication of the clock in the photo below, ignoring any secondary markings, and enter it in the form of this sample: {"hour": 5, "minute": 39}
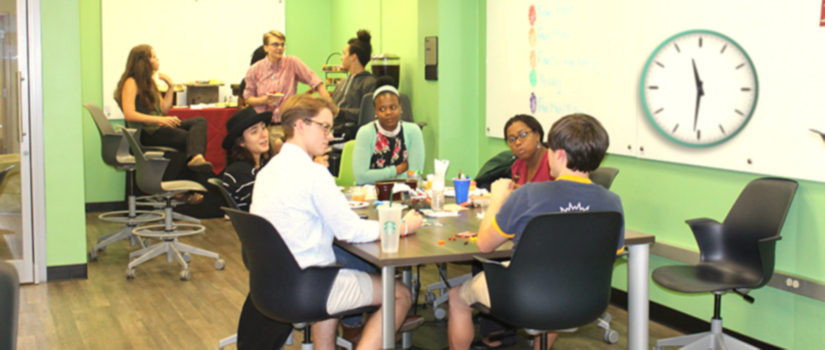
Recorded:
{"hour": 11, "minute": 31}
